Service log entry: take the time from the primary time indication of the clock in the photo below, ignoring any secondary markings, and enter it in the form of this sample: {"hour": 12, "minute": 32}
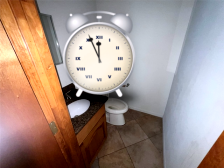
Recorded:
{"hour": 11, "minute": 56}
